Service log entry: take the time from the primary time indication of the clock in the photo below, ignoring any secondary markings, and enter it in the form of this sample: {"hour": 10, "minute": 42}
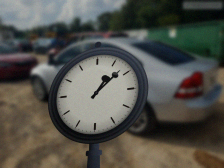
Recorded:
{"hour": 1, "minute": 8}
